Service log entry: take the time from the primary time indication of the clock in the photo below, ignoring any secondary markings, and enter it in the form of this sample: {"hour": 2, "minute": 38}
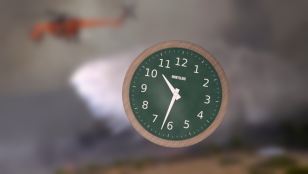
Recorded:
{"hour": 10, "minute": 32}
